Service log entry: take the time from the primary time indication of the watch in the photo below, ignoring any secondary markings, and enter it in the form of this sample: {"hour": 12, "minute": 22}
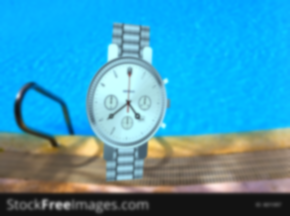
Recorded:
{"hour": 4, "minute": 39}
